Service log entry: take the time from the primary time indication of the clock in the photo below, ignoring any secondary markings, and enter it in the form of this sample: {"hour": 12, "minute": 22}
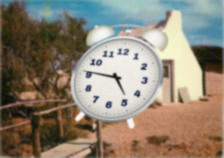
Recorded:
{"hour": 4, "minute": 46}
